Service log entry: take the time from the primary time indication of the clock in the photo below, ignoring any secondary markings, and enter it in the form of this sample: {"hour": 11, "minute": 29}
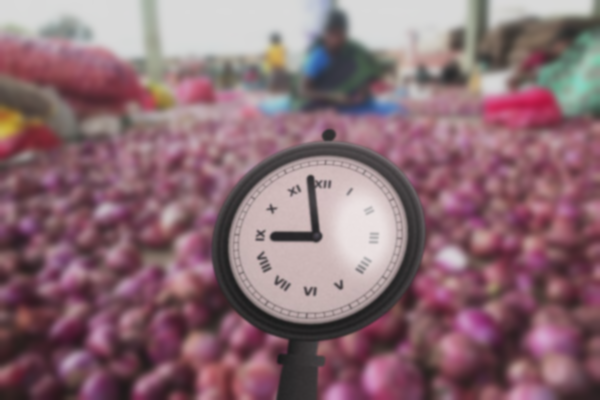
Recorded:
{"hour": 8, "minute": 58}
